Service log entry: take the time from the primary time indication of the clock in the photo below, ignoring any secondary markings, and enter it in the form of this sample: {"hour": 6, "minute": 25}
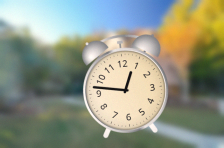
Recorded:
{"hour": 12, "minute": 47}
